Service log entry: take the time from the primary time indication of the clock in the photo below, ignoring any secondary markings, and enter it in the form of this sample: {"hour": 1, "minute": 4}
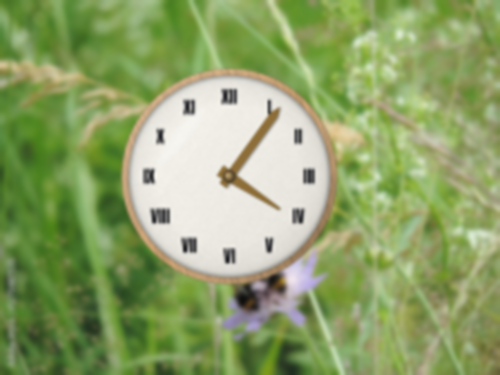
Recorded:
{"hour": 4, "minute": 6}
